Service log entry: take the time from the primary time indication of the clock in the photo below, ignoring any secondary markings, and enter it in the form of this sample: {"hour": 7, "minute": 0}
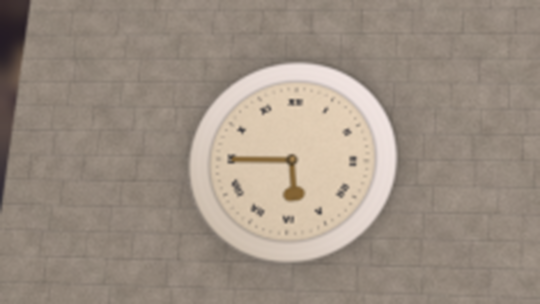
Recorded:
{"hour": 5, "minute": 45}
